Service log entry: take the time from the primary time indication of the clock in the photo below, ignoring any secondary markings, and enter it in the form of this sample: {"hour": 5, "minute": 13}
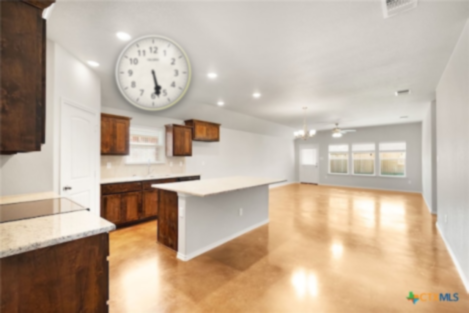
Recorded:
{"hour": 5, "minute": 28}
